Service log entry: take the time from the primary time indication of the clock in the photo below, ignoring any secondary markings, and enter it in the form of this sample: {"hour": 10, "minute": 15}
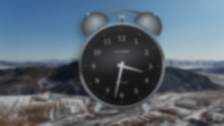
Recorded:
{"hour": 3, "minute": 32}
